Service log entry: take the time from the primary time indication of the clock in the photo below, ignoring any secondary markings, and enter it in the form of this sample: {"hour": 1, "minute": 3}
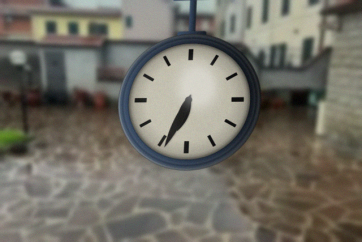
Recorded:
{"hour": 6, "minute": 34}
